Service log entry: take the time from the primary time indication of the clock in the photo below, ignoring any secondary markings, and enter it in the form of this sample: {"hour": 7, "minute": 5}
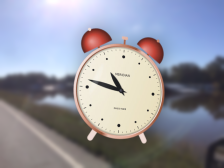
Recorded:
{"hour": 10, "minute": 47}
